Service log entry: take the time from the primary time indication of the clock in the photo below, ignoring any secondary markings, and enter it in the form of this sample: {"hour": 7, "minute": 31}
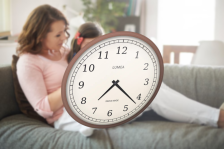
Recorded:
{"hour": 7, "minute": 22}
